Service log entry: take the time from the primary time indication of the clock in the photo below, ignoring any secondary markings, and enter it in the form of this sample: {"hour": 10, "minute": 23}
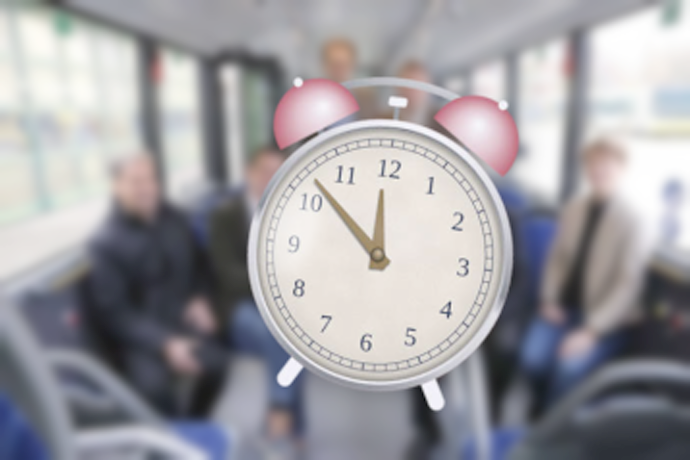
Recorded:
{"hour": 11, "minute": 52}
